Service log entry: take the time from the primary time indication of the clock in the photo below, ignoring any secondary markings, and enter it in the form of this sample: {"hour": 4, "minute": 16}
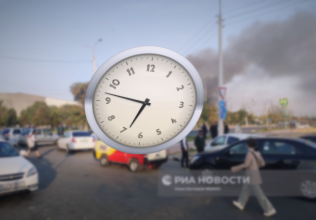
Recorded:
{"hour": 6, "minute": 47}
